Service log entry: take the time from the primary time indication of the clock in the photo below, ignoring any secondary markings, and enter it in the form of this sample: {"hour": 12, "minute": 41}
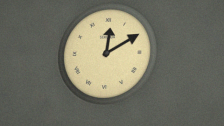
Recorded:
{"hour": 12, "minute": 10}
